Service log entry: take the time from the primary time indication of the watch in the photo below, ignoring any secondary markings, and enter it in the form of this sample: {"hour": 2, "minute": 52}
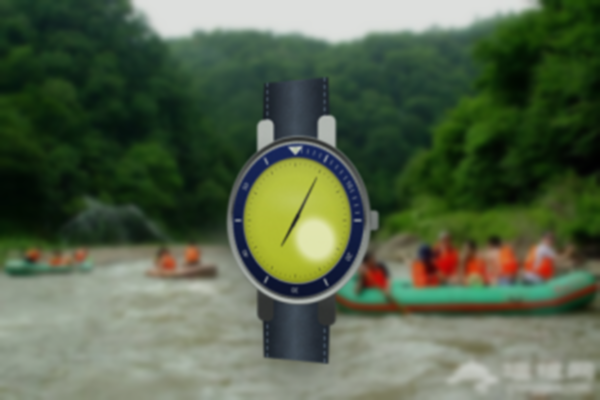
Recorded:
{"hour": 7, "minute": 5}
